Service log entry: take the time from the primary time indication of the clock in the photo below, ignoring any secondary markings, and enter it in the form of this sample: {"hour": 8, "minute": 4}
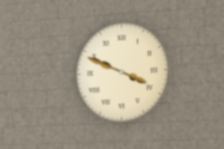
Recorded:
{"hour": 3, "minute": 49}
